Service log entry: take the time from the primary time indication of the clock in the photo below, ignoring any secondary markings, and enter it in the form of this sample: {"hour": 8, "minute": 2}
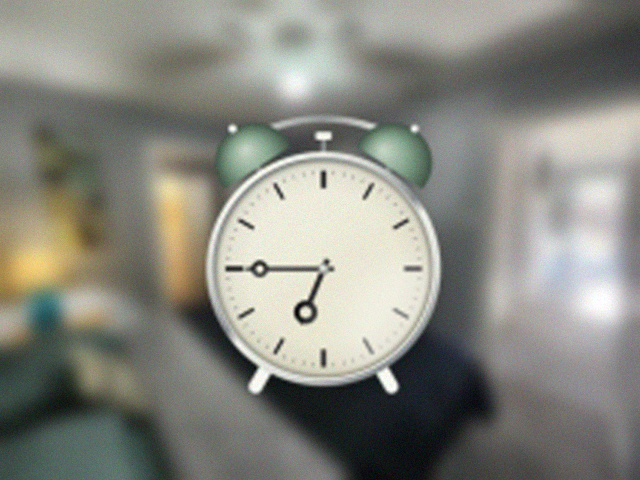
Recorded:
{"hour": 6, "minute": 45}
